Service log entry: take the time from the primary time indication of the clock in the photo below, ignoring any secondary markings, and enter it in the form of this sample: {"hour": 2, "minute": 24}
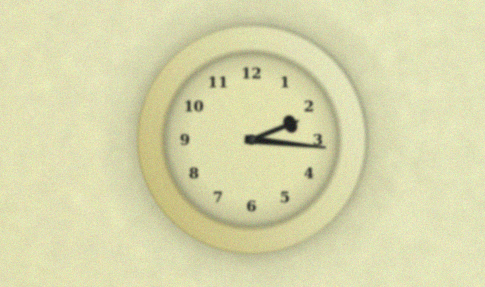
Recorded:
{"hour": 2, "minute": 16}
